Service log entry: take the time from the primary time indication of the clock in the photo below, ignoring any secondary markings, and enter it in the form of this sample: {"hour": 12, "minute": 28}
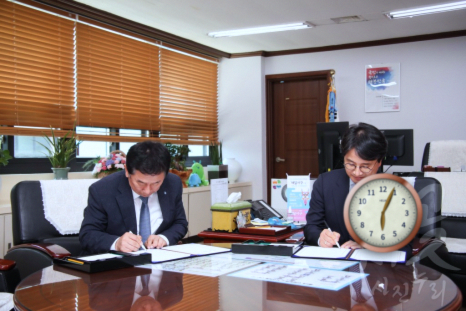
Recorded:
{"hour": 6, "minute": 4}
